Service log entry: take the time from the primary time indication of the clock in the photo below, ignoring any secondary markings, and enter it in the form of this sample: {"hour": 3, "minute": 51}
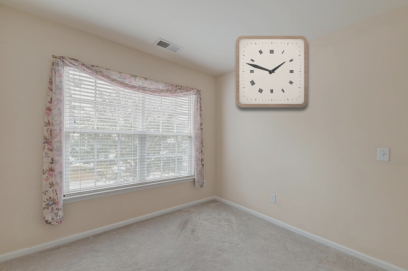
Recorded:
{"hour": 1, "minute": 48}
